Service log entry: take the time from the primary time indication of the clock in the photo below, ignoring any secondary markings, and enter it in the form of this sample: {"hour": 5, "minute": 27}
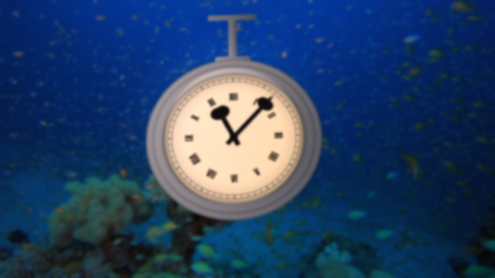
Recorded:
{"hour": 11, "minute": 7}
